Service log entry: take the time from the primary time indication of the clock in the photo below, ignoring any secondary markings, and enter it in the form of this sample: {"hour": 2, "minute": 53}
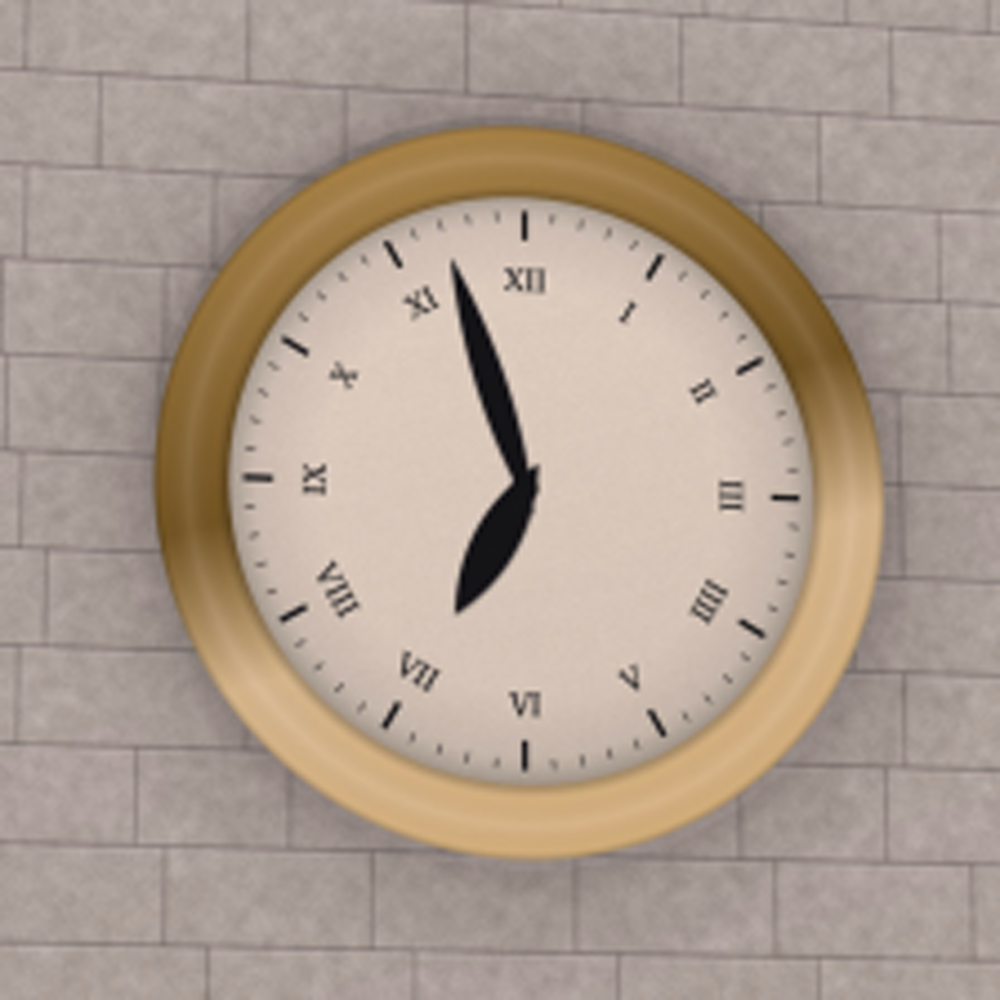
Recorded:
{"hour": 6, "minute": 57}
